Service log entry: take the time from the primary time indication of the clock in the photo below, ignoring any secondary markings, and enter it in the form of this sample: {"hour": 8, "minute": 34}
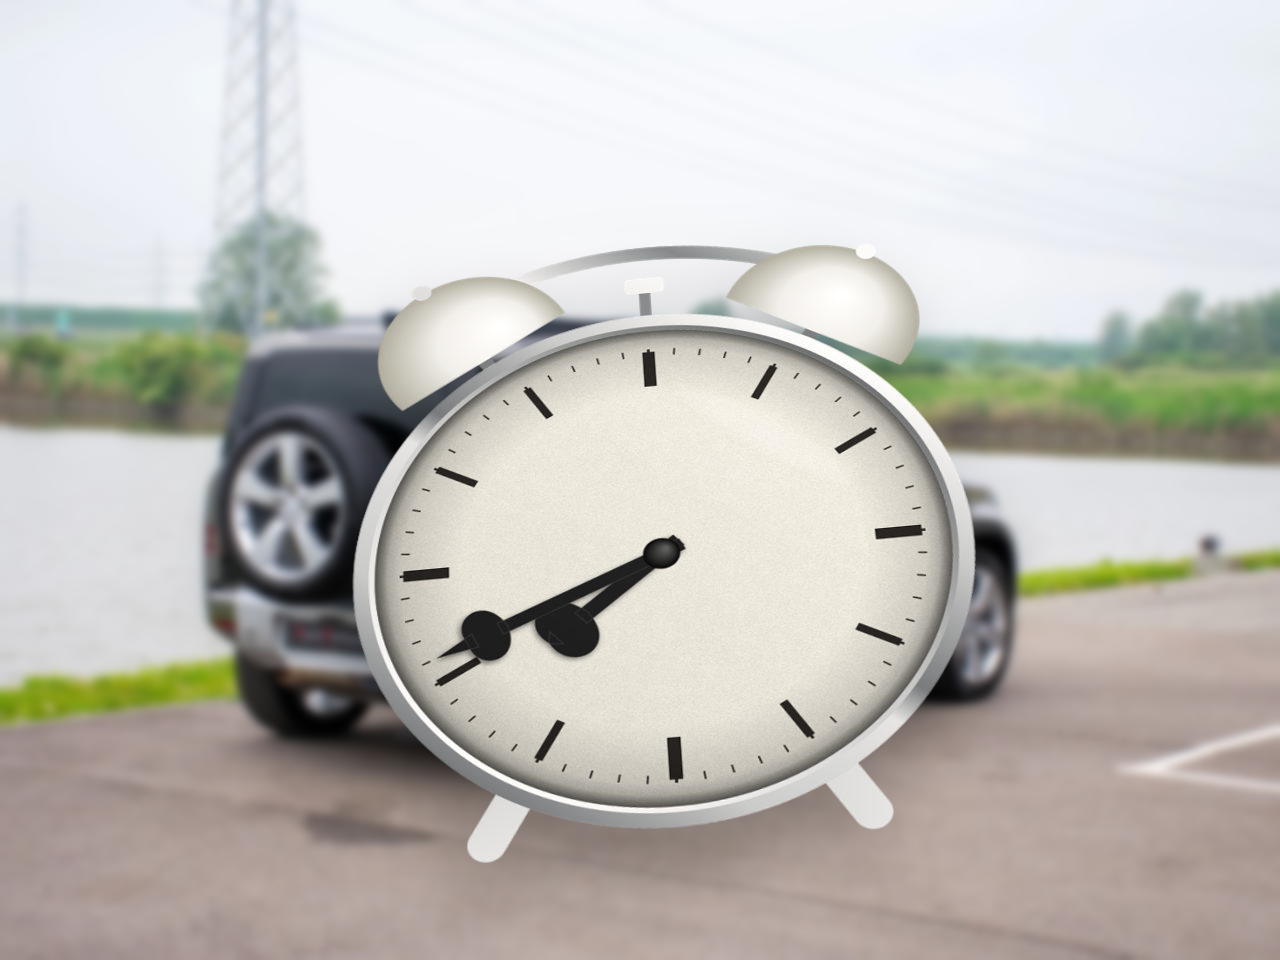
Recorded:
{"hour": 7, "minute": 41}
